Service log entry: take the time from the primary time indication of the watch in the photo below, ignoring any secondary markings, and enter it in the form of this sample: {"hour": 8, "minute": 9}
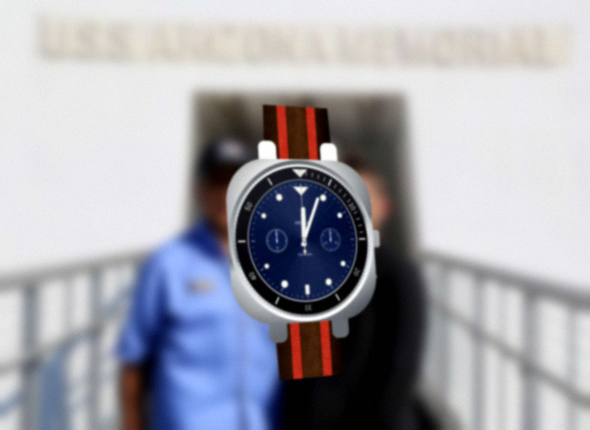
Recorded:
{"hour": 12, "minute": 4}
